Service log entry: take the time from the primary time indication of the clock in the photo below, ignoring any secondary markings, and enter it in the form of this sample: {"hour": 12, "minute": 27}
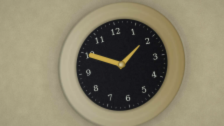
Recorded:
{"hour": 1, "minute": 50}
